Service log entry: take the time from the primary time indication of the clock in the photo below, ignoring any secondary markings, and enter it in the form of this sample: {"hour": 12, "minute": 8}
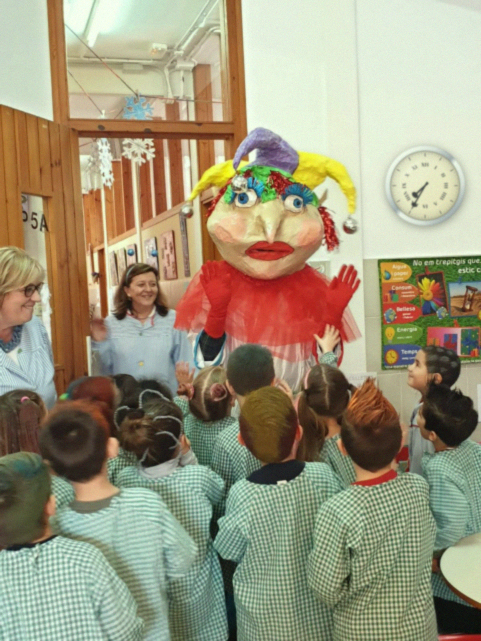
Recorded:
{"hour": 7, "minute": 35}
